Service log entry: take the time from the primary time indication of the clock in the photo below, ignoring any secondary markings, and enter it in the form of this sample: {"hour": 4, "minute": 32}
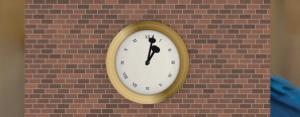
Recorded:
{"hour": 1, "minute": 2}
